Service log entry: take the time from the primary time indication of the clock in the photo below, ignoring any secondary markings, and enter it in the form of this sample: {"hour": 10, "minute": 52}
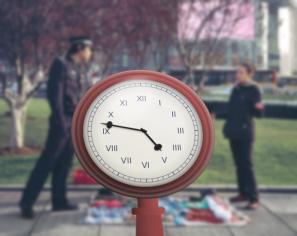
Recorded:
{"hour": 4, "minute": 47}
